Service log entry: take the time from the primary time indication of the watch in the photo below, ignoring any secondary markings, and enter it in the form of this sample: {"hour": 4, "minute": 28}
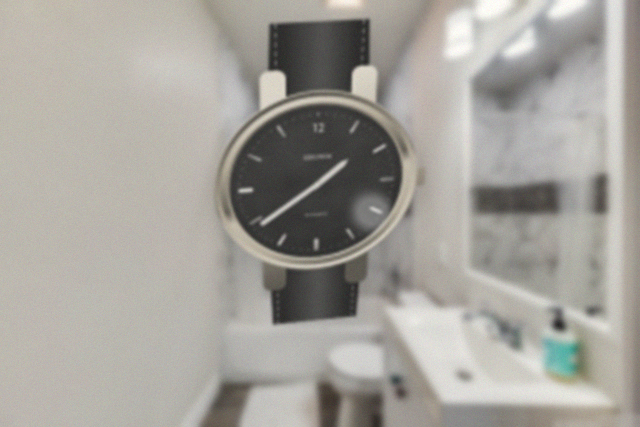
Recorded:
{"hour": 1, "minute": 39}
